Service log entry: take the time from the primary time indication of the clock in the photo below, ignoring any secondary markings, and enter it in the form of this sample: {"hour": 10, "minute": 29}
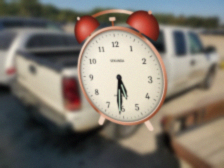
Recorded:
{"hour": 5, "minute": 31}
